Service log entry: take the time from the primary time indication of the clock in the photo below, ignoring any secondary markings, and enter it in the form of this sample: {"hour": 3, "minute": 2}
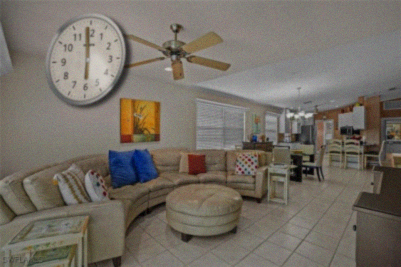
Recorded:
{"hour": 5, "minute": 59}
